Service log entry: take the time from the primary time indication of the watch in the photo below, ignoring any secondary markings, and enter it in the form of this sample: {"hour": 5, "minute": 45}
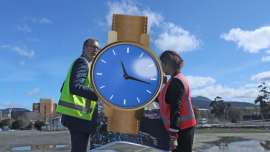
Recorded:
{"hour": 11, "minute": 17}
